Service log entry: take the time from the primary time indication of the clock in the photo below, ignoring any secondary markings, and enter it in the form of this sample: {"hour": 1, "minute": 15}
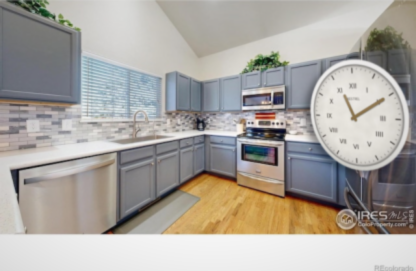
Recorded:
{"hour": 11, "minute": 10}
